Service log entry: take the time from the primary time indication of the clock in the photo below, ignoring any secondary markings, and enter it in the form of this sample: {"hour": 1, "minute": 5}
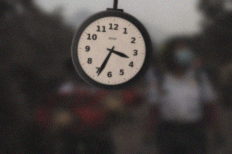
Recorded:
{"hour": 3, "minute": 34}
